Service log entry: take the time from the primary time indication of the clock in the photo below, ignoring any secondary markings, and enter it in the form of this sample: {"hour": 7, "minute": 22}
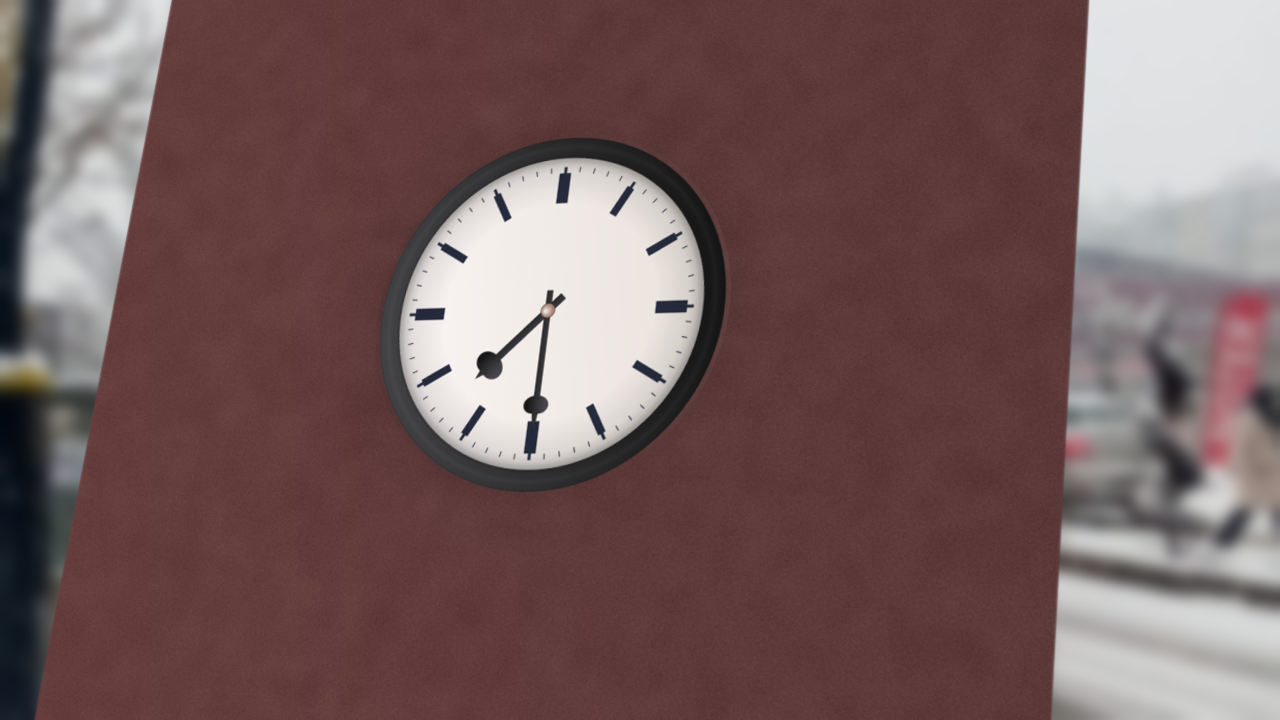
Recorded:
{"hour": 7, "minute": 30}
